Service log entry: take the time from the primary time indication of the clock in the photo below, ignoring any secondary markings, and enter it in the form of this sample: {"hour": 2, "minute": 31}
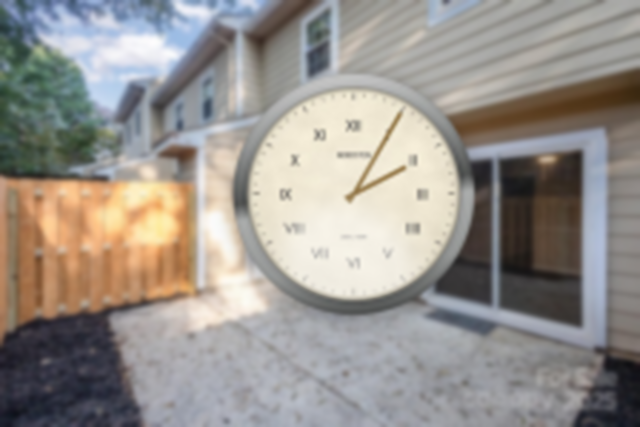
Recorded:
{"hour": 2, "minute": 5}
